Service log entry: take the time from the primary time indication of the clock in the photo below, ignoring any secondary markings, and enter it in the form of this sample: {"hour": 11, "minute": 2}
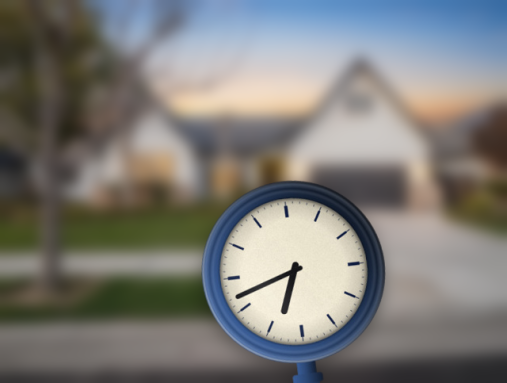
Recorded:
{"hour": 6, "minute": 42}
